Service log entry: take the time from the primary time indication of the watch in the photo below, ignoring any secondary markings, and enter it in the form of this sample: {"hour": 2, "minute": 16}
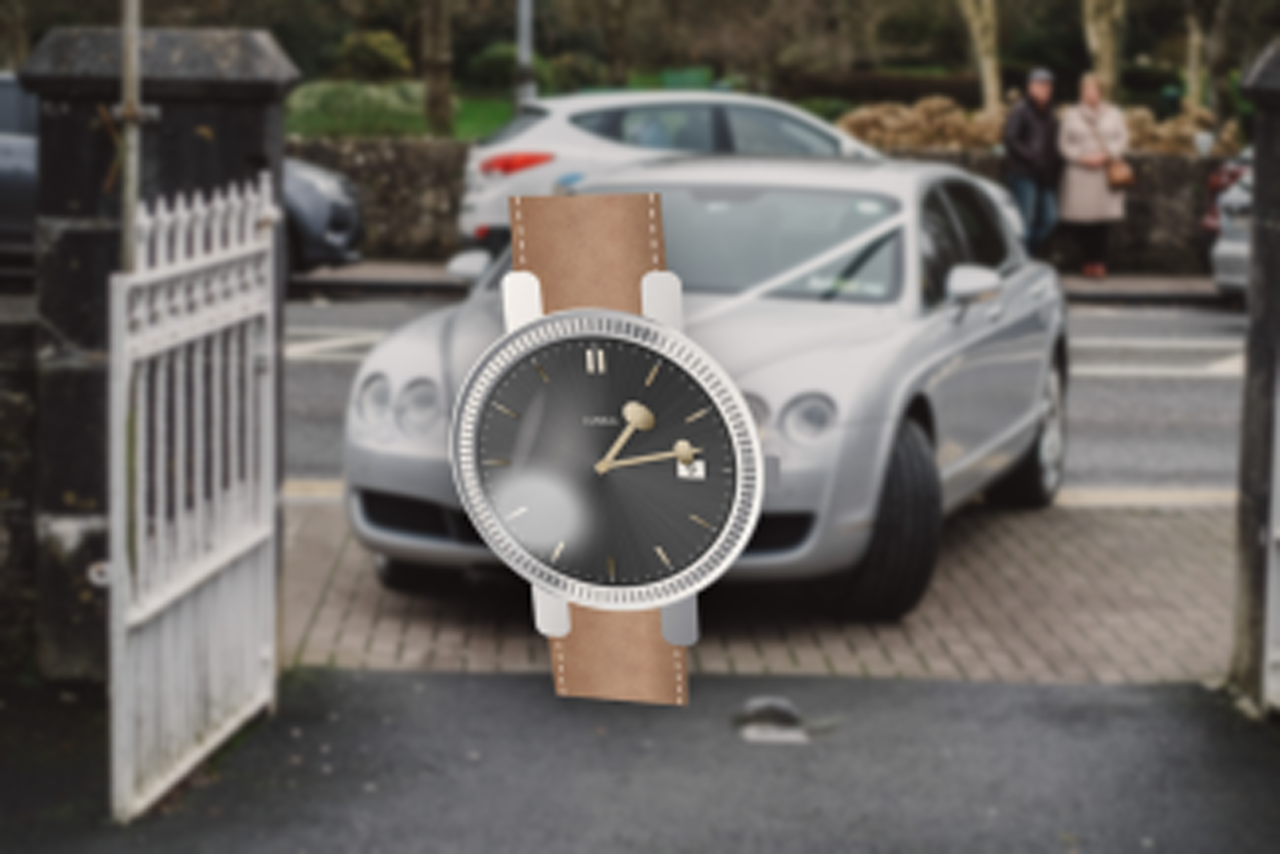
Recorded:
{"hour": 1, "minute": 13}
